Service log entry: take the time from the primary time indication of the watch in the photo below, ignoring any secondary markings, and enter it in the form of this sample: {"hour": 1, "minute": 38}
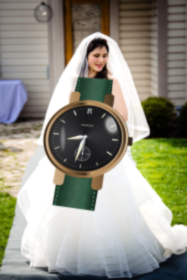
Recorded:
{"hour": 8, "minute": 32}
